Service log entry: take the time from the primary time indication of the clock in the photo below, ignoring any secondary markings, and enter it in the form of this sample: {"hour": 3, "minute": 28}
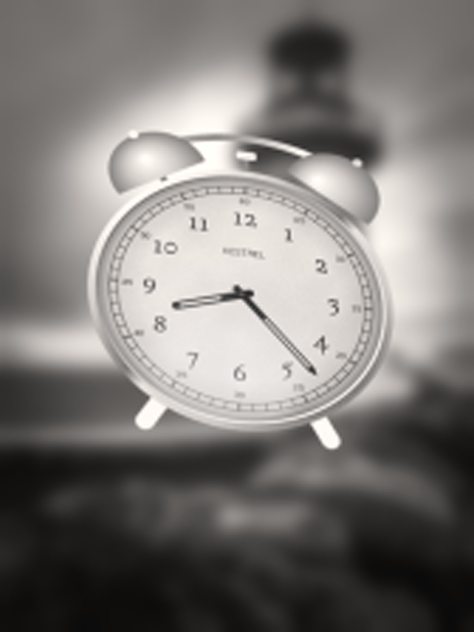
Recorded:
{"hour": 8, "minute": 23}
